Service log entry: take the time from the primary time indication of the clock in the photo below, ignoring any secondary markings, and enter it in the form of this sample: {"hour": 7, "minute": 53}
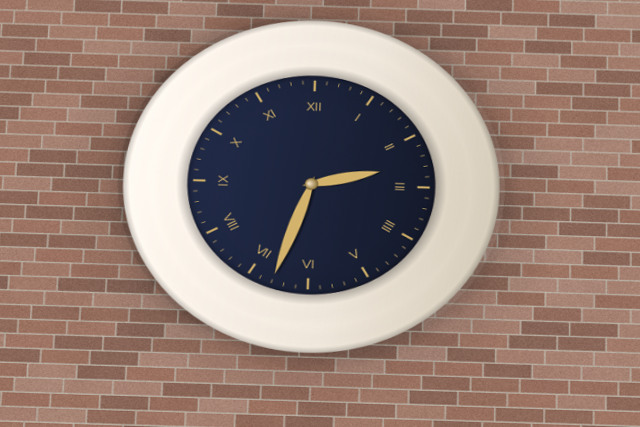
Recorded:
{"hour": 2, "minute": 33}
